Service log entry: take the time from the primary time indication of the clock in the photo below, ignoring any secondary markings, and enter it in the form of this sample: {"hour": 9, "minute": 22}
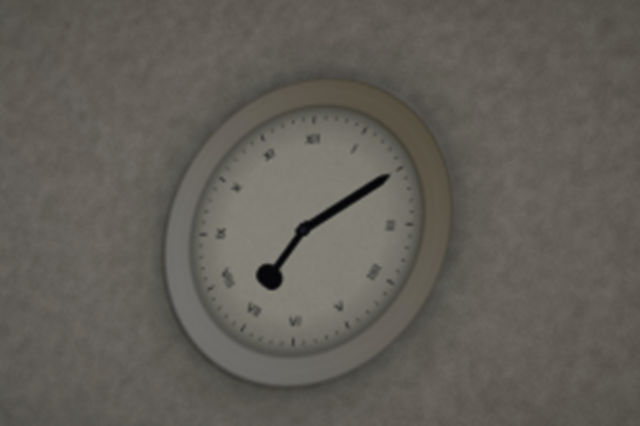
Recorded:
{"hour": 7, "minute": 10}
